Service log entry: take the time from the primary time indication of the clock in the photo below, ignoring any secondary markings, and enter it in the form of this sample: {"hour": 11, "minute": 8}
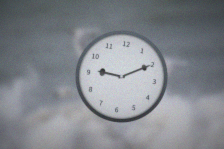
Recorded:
{"hour": 9, "minute": 10}
